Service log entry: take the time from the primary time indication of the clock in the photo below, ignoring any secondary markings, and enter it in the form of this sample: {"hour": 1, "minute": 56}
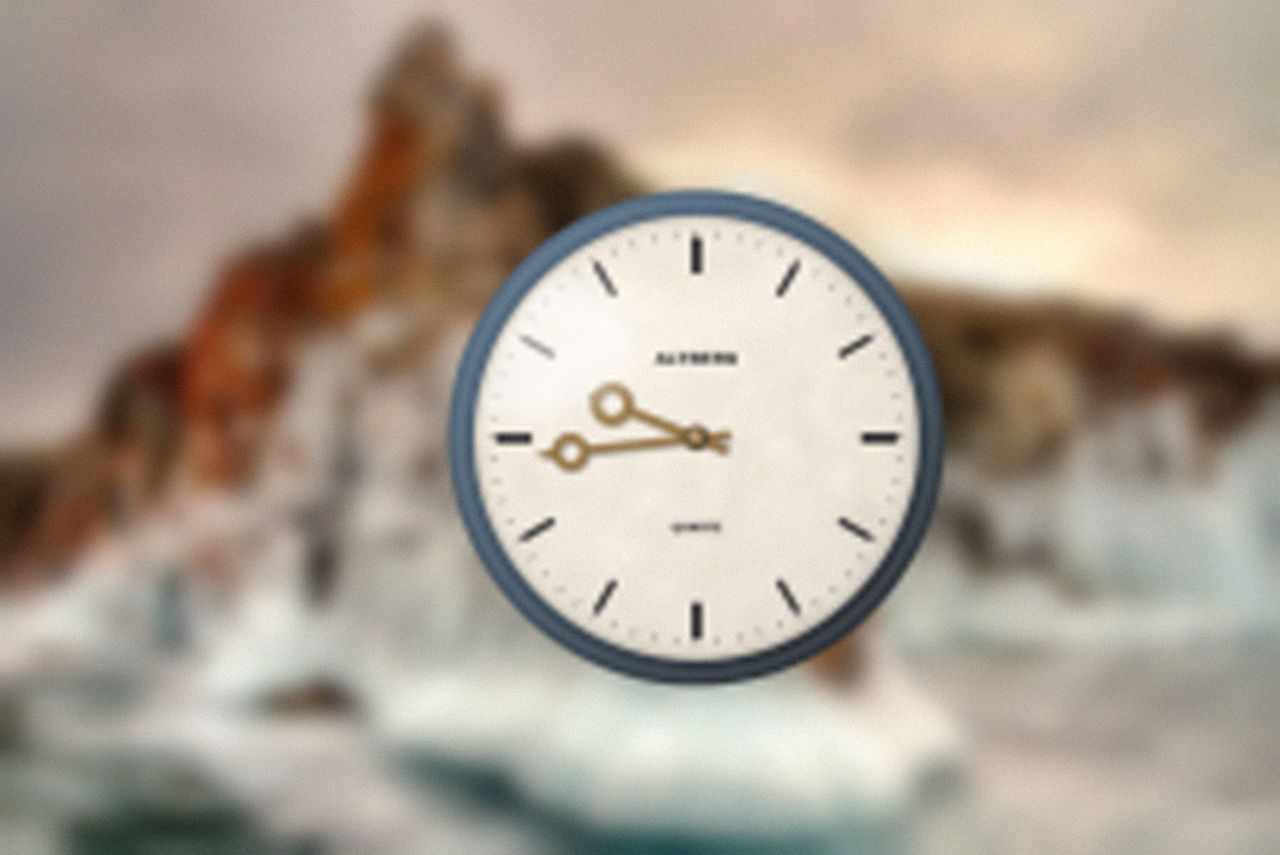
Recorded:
{"hour": 9, "minute": 44}
